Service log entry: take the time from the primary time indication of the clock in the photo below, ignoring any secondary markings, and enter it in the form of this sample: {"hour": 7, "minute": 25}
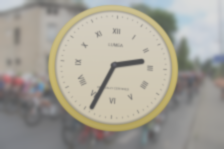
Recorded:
{"hour": 2, "minute": 34}
